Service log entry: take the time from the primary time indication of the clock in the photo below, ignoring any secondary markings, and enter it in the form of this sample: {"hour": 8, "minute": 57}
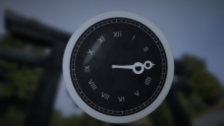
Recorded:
{"hour": 3, "minute": 15}
